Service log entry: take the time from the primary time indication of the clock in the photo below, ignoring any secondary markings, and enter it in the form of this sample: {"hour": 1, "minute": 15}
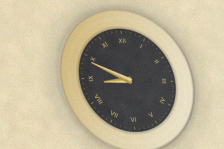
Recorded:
{"hour": 8, "minute": 49}
